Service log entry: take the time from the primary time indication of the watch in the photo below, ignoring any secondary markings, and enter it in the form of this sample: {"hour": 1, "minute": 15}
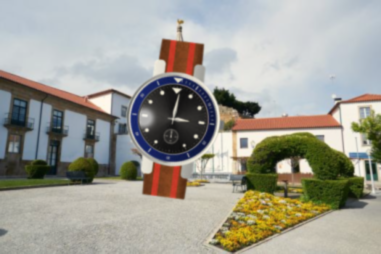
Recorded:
{"hour": 3, "minute": 1}
